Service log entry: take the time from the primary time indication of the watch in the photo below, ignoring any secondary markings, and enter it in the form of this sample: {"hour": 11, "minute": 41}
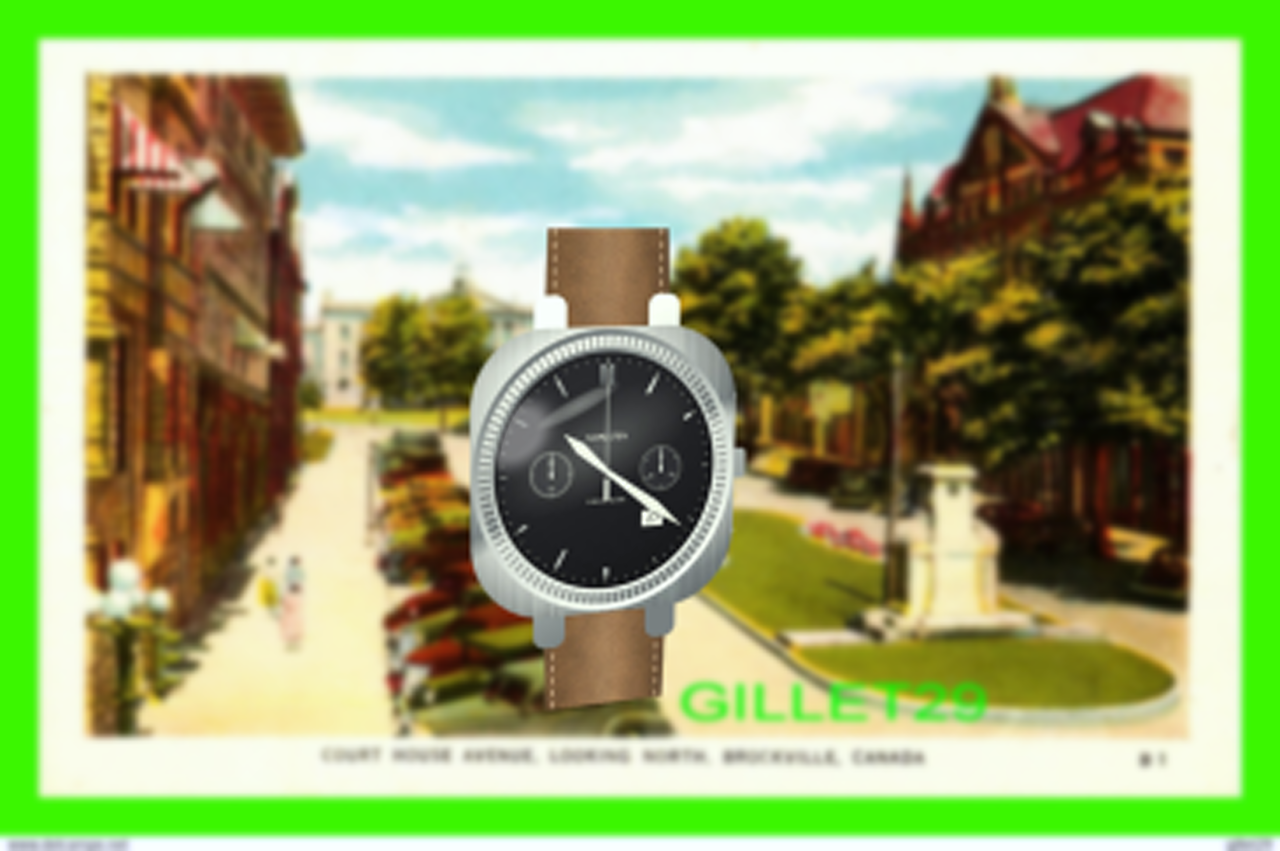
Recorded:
{"hour": 10, "minute": 21}
